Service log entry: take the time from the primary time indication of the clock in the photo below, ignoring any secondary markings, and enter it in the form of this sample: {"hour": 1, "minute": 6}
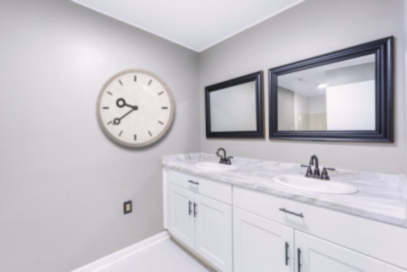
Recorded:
{"hour": 9, "minute": 39}
